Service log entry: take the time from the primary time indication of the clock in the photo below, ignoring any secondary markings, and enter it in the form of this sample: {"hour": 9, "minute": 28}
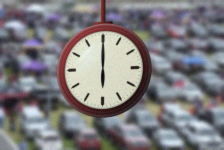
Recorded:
{"hour": 6, "minute": 0}
